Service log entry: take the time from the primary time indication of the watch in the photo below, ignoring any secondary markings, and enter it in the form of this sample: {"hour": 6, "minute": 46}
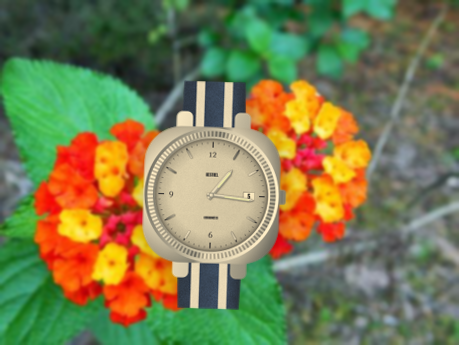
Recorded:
{"hour": 1, "minute": 16}
